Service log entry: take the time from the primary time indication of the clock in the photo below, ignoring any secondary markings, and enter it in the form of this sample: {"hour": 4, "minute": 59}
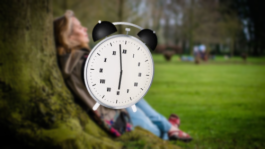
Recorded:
{"hour": 5, "minute": 58}
